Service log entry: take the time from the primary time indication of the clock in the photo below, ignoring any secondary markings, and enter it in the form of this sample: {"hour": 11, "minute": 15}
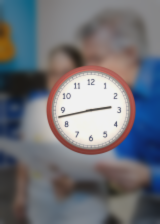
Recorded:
{"hour": 2, "minute": 43}
